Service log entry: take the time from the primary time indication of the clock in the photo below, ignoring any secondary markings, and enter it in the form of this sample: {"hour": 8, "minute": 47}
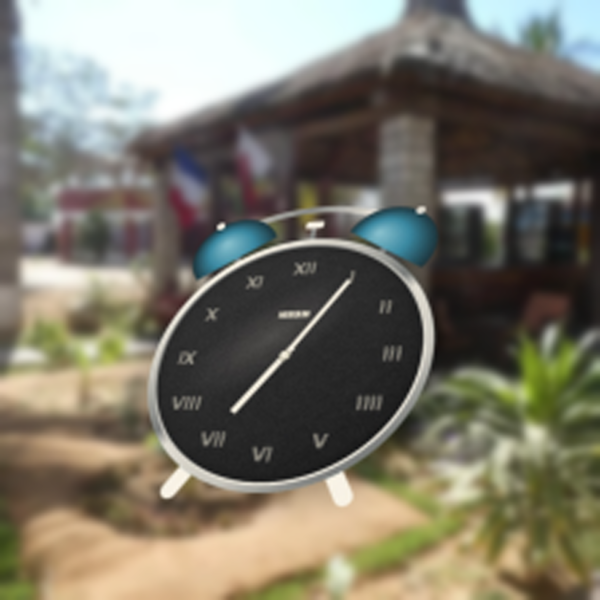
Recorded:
{"hour": 7, "minute": 5}
